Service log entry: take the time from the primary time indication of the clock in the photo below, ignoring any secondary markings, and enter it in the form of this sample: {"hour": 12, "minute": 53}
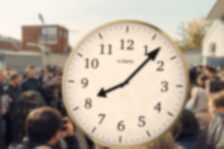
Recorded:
{"hour": 8, "minute": 7}
